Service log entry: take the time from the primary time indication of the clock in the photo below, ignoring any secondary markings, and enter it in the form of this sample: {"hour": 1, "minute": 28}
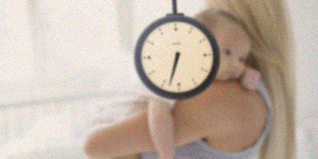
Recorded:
{"hour": 6, "minute": 33}
